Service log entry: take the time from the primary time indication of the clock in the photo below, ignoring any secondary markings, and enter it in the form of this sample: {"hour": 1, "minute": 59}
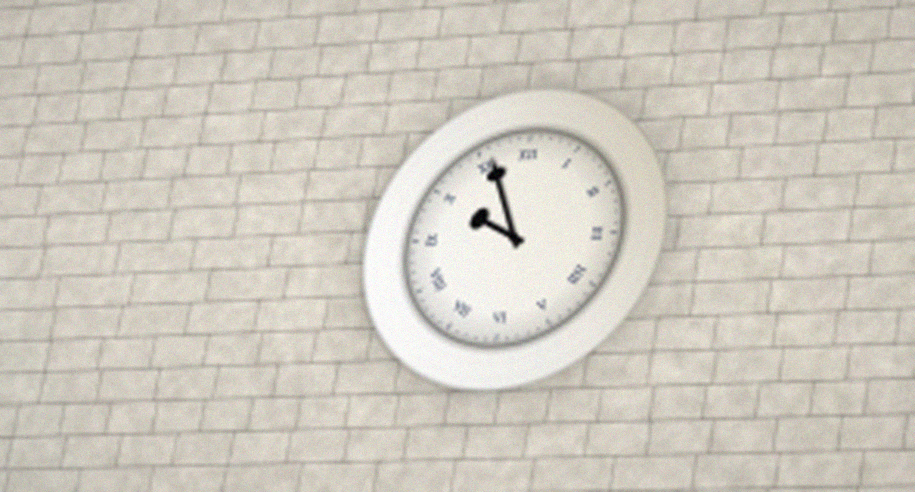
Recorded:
{"hour": 9, "minute": 56}
